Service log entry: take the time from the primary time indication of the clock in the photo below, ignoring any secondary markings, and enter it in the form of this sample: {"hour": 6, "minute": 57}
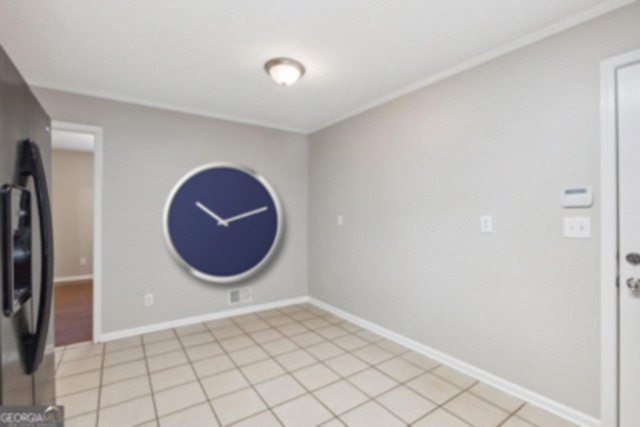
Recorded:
{"hour": 10, "minute": 12}
